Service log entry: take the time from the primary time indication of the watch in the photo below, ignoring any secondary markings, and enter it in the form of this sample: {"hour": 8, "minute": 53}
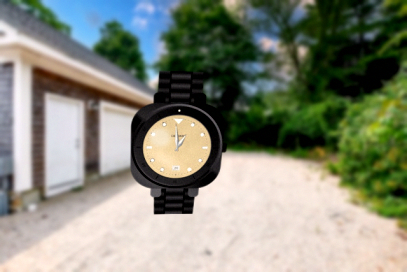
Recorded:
{"hour": 12, "minute": 59}
